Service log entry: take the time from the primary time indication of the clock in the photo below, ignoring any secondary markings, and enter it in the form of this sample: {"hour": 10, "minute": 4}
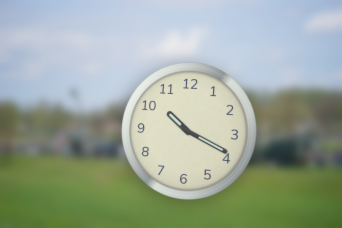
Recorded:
{"hour": 10, "minute": 19}
